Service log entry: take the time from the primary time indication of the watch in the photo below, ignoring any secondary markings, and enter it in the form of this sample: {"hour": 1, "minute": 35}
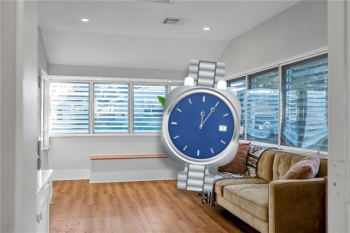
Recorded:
{"hour": 12, "minute": 5}
